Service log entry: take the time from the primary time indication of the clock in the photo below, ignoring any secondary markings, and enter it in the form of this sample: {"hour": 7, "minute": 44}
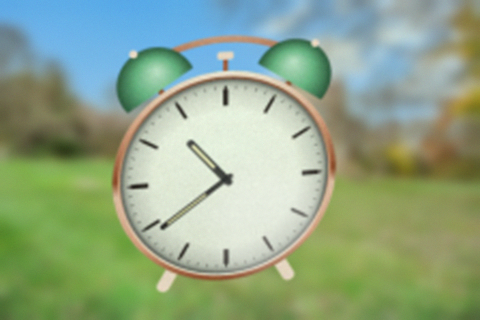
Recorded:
{"hour": 10, "minute": 39}
